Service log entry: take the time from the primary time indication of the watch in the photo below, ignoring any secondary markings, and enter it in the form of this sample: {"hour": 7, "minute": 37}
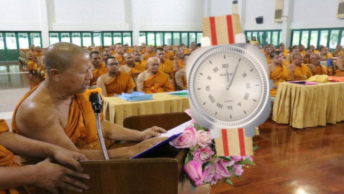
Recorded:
{"hour": 12, "minute": 5}
